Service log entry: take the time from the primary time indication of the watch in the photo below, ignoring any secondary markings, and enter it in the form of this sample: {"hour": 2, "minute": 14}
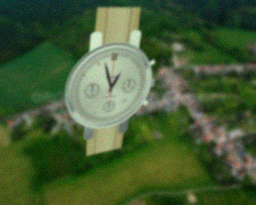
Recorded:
{"hour": 12, "minute": 57}
